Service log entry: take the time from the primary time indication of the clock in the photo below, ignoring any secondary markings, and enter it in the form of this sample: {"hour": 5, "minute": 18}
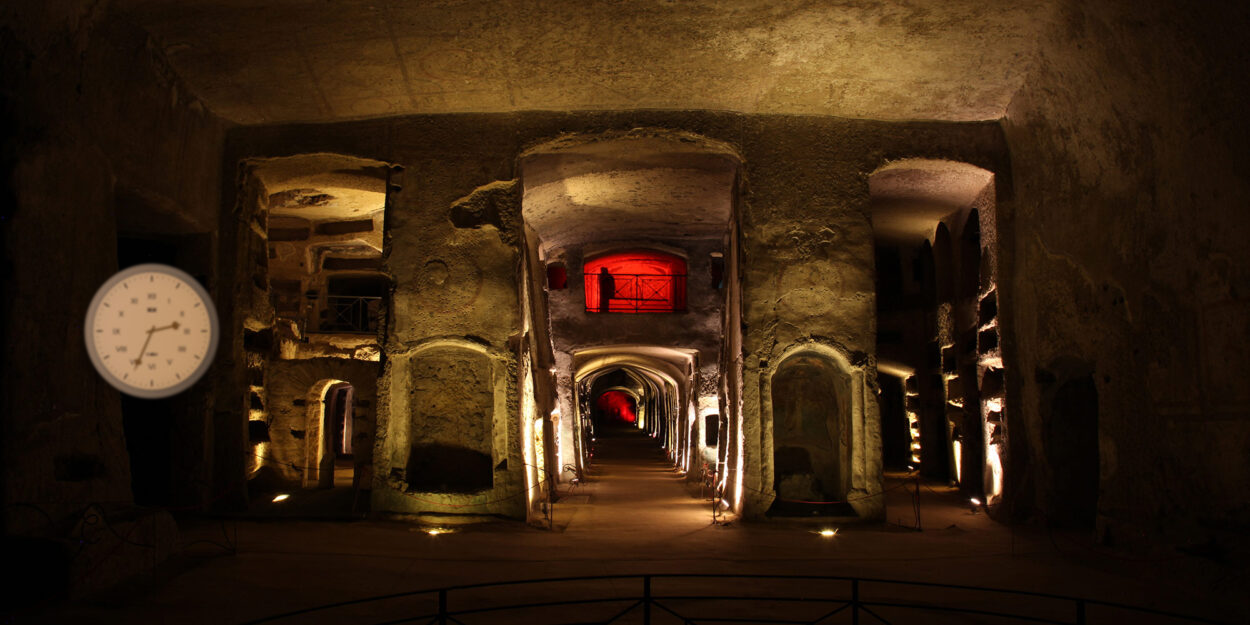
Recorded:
{"hour": 2, "minute": 34}
